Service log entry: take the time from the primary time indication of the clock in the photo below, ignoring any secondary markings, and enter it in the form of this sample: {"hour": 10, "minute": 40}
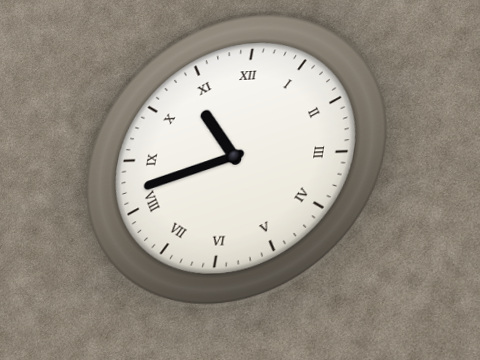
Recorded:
{"hour": 10, "minute": 42}
